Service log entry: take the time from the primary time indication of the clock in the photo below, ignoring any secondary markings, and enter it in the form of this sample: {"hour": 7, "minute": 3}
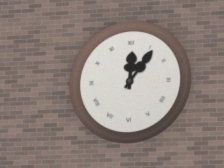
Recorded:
{"hour": 12, "minute": 6}
